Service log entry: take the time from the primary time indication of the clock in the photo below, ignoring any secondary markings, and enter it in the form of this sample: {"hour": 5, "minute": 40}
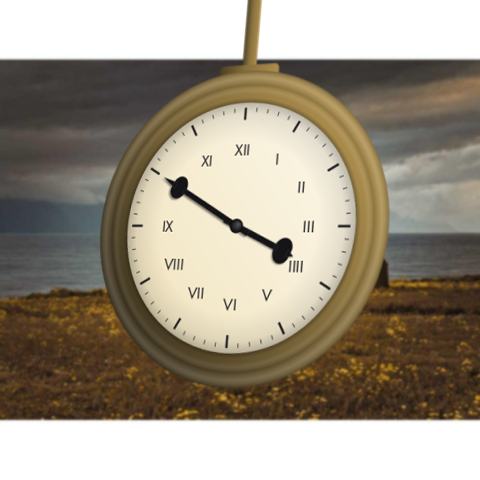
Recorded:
{"hour": 3, "minute": 50}
